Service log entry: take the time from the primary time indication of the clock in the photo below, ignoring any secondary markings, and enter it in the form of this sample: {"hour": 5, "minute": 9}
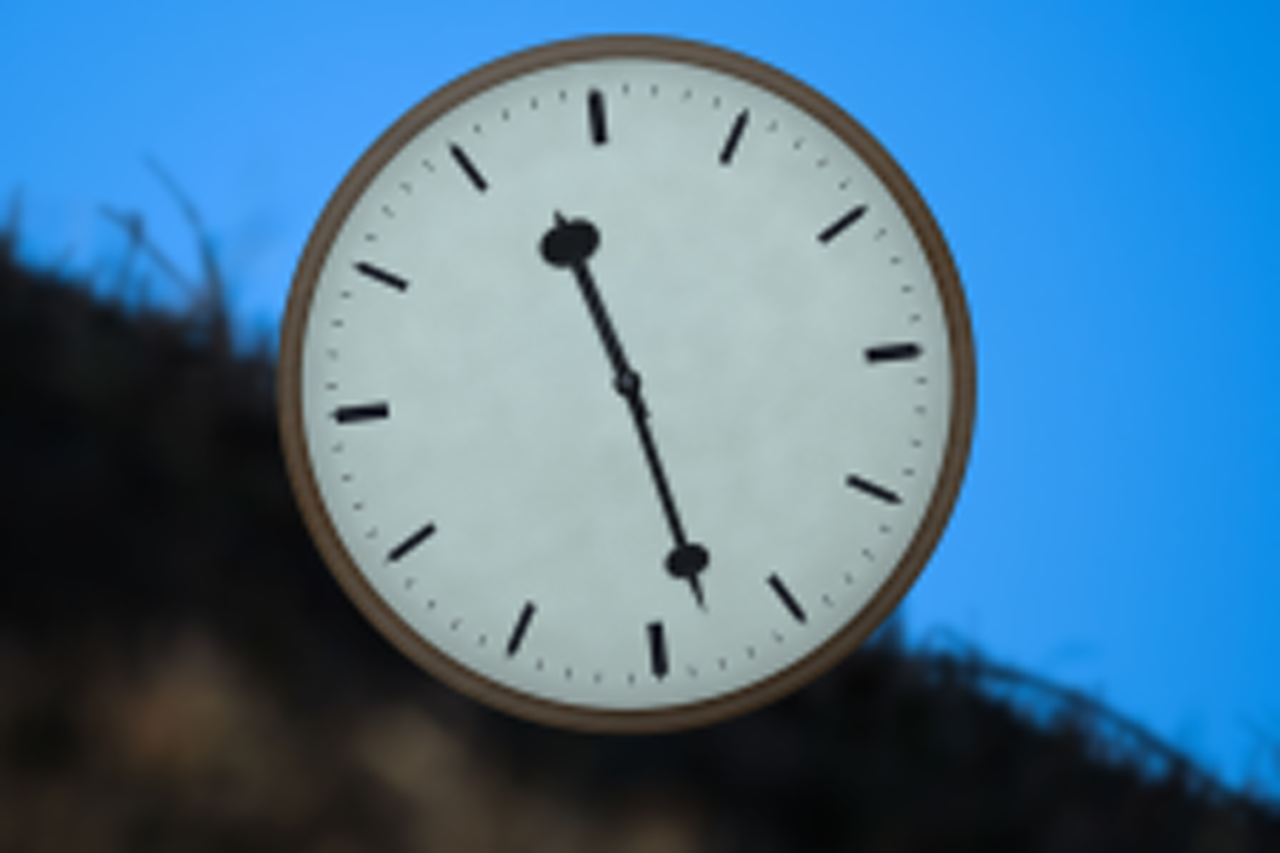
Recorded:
{"hour": 11, "minute": 28}
